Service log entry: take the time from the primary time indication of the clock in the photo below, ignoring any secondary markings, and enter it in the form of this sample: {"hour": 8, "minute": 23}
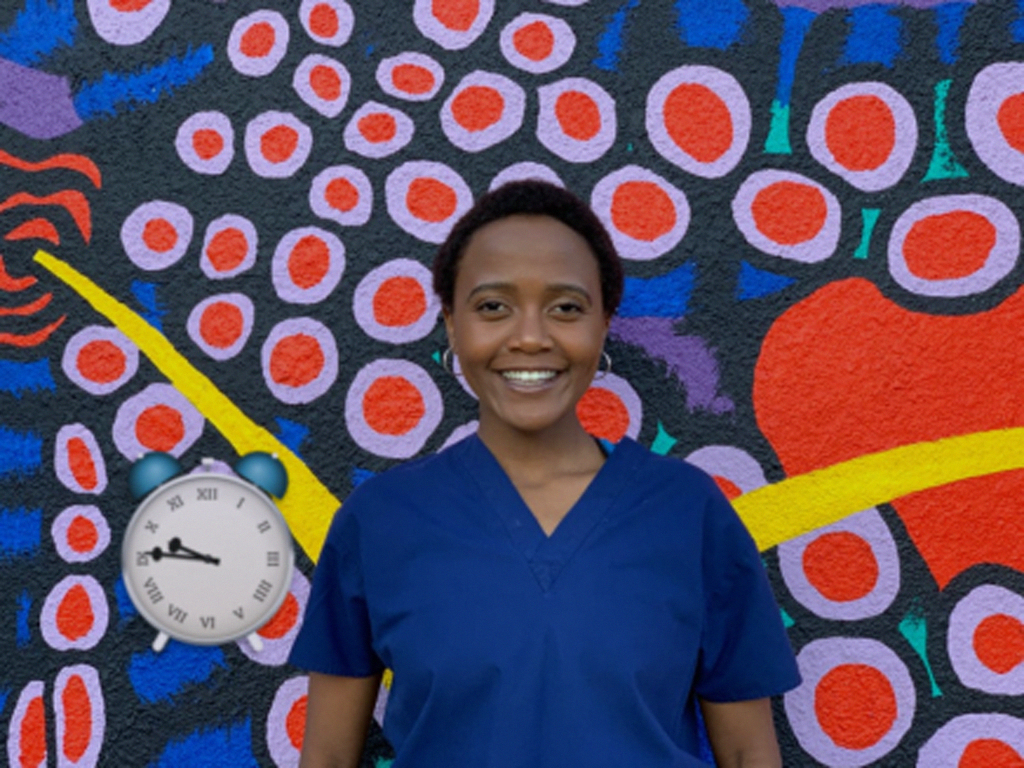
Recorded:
{"hour": 9, "minute": 46}
